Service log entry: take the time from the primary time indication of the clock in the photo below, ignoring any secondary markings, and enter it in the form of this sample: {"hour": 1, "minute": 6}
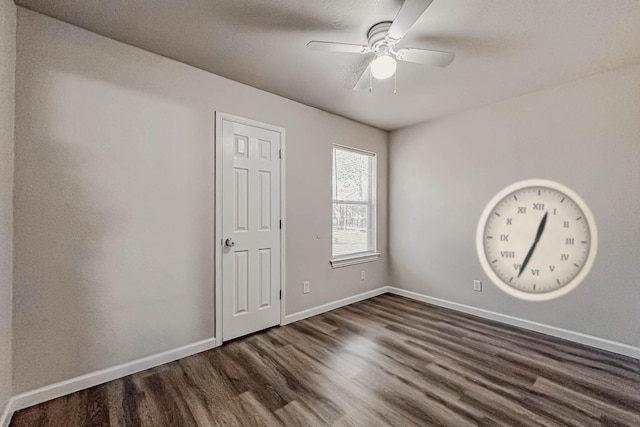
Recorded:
{"hour": 12, "minute": 34}
